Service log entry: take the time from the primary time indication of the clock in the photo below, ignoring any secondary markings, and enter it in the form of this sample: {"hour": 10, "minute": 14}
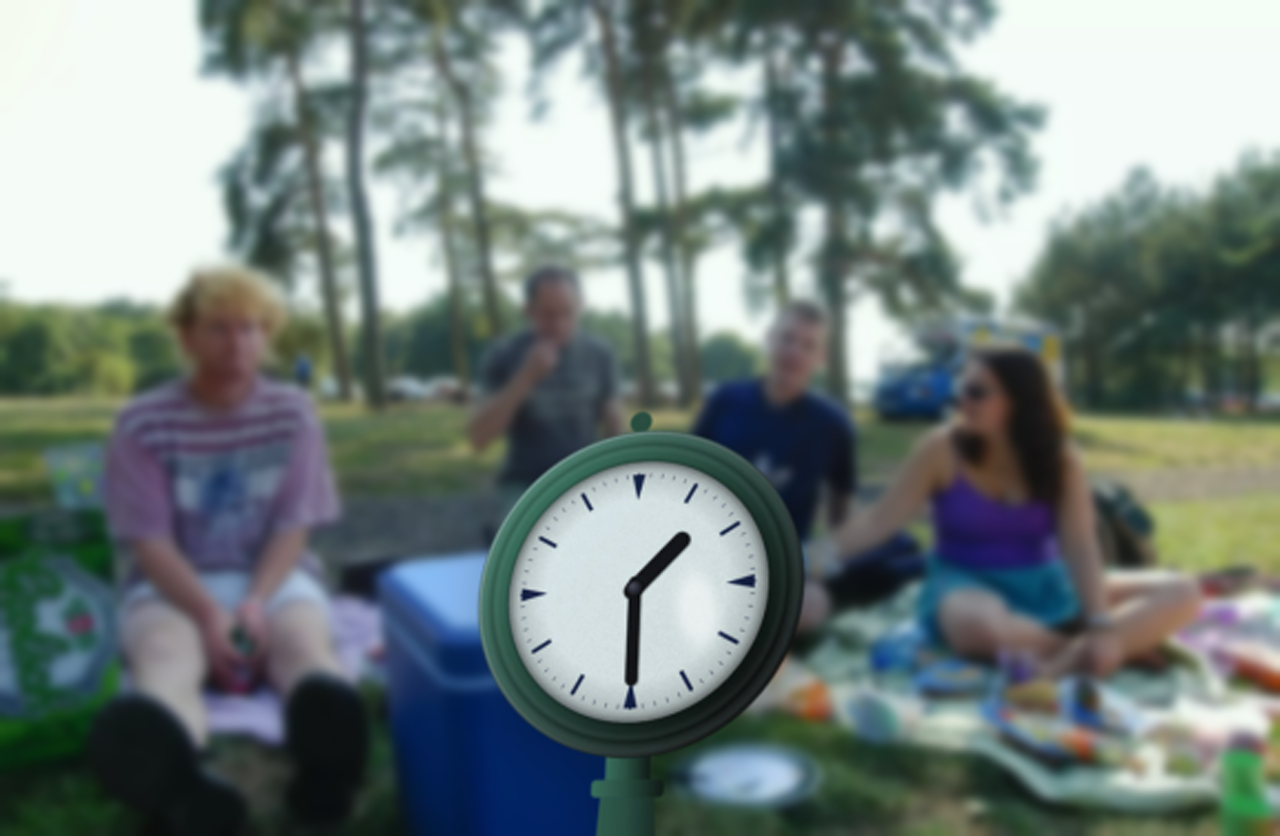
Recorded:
{"hour": 1, "minute": 30}
